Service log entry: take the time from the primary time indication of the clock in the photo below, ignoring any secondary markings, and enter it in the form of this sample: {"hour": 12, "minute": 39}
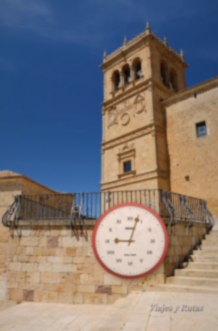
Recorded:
{"hour": 9, "minute": 3}
